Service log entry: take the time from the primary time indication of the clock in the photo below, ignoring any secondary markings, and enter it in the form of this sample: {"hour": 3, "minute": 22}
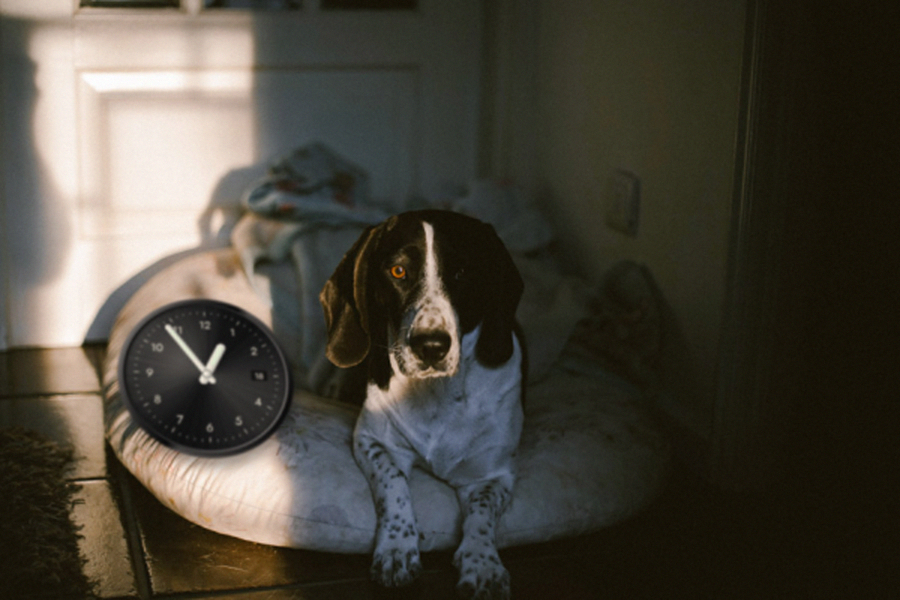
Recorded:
{"hour": 12, "minute": 54}
